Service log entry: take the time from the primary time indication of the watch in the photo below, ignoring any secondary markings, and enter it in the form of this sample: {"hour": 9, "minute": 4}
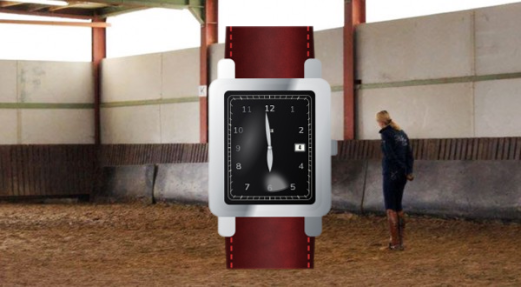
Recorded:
{"hour": 5, "minute": 59}
